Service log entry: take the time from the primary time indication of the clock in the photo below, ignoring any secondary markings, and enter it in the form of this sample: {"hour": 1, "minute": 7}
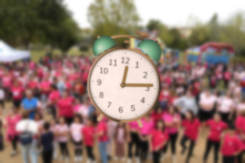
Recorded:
{"hour": 12, "minute": 14}
